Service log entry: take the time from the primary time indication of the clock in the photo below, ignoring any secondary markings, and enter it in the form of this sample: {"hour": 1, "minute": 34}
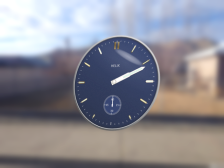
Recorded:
{"hour": 2, "minute": 11}
